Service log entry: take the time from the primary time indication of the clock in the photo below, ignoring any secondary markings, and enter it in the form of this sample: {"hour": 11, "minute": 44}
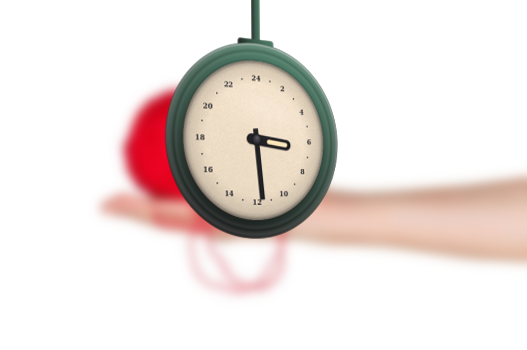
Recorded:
{"hour": 6, "minute": 29}
